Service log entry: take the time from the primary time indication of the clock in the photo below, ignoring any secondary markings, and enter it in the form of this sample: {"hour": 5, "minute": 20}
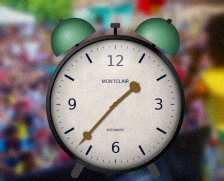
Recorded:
{"hour": 1, "minute": 37}
